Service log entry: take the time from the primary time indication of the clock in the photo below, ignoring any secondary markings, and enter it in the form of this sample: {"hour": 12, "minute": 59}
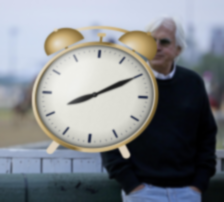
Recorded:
{"hour": 8, "minute": 10}
